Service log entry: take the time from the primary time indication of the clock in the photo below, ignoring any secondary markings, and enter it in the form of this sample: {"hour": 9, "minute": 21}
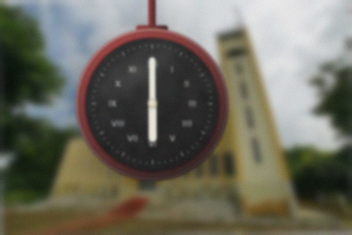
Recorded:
{"hour": 6, "minute": 0}
